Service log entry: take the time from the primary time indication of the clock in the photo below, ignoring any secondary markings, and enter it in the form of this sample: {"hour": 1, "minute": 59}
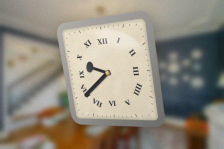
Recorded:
{"hour": 9, "minute": 39}
